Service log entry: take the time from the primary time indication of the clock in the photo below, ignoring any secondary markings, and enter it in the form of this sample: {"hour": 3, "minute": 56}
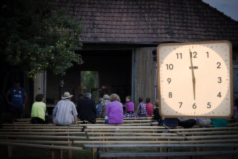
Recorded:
{"hour": 5, "minute": 59}
